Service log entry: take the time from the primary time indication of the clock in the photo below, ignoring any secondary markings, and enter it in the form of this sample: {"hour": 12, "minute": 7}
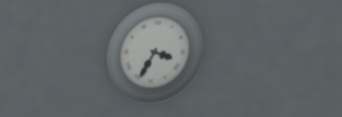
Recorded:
{"hour": 3, "minute": 34}
